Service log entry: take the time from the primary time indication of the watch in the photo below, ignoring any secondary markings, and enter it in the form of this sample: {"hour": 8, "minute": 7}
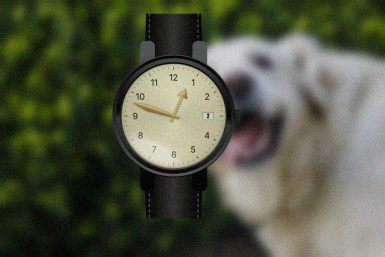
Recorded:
{"hour": 12, "minute": 48}
